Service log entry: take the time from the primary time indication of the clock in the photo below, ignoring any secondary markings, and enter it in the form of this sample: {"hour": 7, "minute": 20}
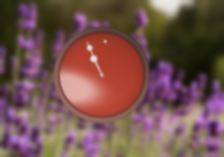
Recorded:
{"hour": 10, "minute": 55}
